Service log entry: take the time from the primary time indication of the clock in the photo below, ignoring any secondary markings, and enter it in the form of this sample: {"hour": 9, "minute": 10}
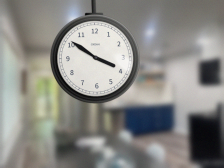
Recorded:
{"hour": 3, "minute": 51}
